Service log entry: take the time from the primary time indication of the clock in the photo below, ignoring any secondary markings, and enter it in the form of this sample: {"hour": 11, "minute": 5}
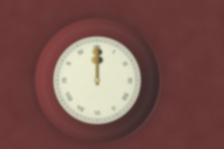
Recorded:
{"hour": 12, "minute": 0}
